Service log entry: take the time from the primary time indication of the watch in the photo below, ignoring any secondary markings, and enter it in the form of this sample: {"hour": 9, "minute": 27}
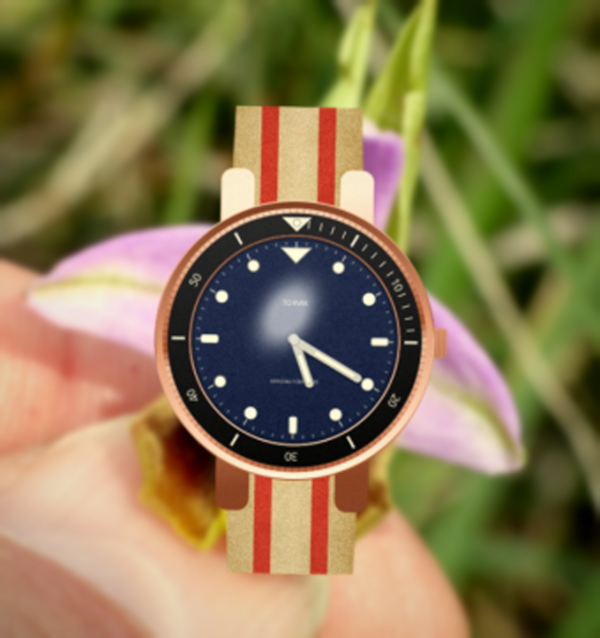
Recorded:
{"hour": 5, "minute": 20}
